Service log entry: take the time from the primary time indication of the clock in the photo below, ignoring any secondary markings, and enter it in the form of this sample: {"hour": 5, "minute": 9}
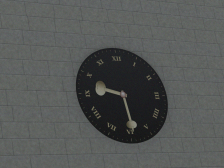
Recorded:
{"hour": 9, "minute": 29}
